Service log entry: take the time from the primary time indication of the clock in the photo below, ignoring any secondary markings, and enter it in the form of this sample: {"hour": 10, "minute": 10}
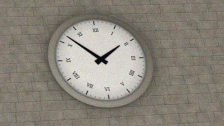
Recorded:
{"hour": 1, "minute": 52}
